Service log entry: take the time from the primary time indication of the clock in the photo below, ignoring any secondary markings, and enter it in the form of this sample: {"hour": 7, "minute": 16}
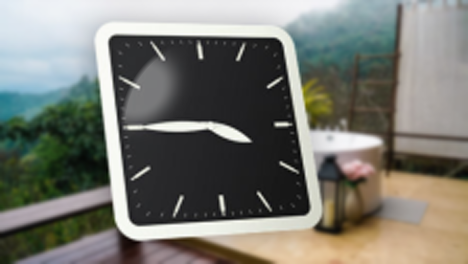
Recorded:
{"hour": 3, "minute": 45}
